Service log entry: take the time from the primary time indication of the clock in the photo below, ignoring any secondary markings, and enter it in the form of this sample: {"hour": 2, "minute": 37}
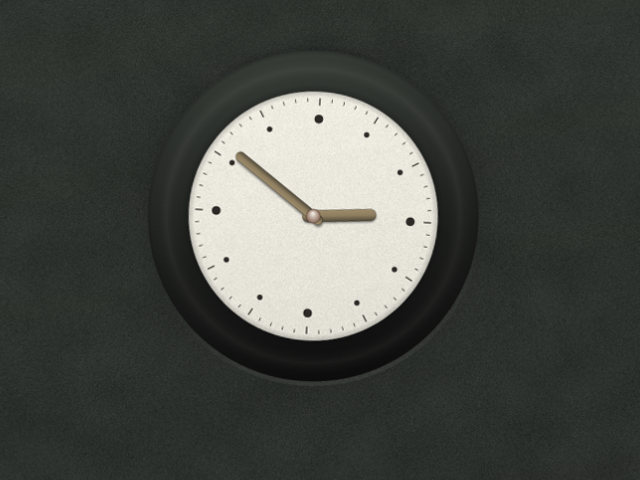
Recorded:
{"hour": 2, "minute": 51}
